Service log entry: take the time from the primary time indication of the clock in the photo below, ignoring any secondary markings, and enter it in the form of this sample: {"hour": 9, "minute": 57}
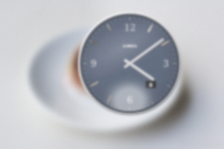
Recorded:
{"hour": 4, "minute": 9}
